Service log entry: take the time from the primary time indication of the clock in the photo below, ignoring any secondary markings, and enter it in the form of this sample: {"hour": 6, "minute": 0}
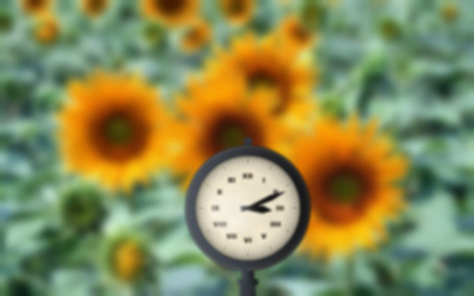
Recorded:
{"hour": 3, "minute": 11}
